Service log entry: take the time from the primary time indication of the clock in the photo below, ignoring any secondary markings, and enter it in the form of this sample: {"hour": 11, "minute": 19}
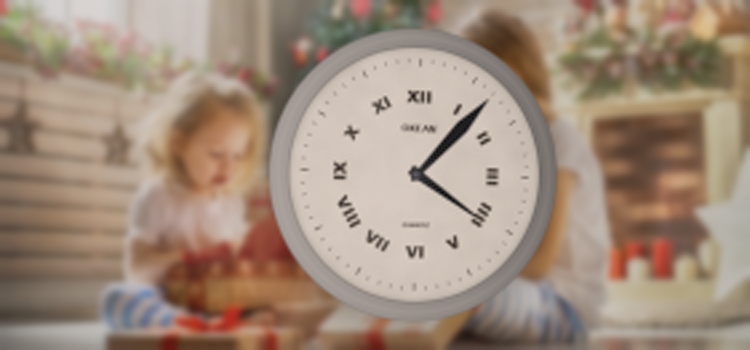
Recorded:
{"hour": 4, "minute": 7}
